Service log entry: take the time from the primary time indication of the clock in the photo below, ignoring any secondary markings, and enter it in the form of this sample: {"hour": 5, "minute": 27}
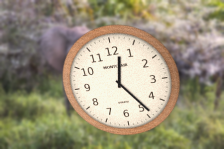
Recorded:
{"hour": 12, "minute": 24}
